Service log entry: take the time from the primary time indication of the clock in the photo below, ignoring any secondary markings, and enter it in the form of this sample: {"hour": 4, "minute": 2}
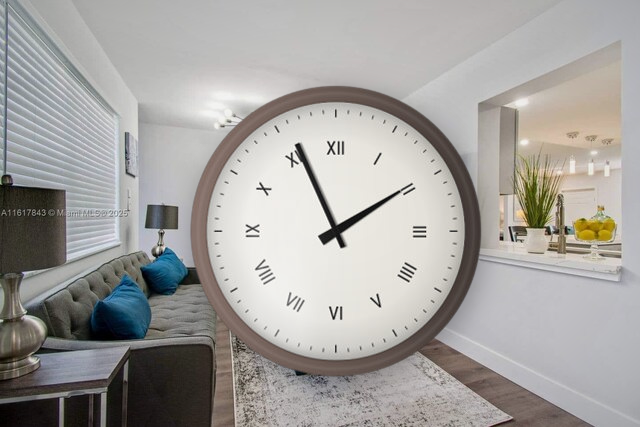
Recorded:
{"hour": 1, "minute": 56}
